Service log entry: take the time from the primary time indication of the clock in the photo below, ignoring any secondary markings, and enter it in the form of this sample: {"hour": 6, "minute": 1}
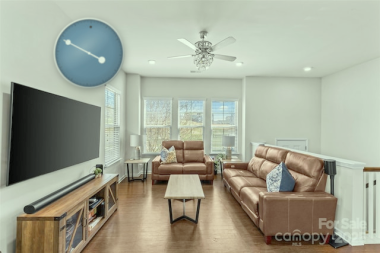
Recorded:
{"hour": 3, "minute": 49}
